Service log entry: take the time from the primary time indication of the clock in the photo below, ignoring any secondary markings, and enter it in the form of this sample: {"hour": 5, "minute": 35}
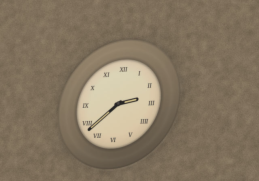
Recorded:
{"hour": 2, "minute": 38}
